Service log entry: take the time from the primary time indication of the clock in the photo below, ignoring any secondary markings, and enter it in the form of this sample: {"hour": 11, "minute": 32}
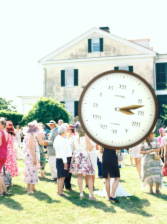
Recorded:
{"hour": 3, "minute": 12}
